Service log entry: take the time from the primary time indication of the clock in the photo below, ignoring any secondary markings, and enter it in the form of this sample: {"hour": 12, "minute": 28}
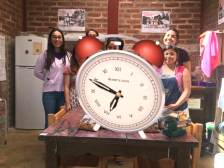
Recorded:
{"hour": 6, "minute": 49}
